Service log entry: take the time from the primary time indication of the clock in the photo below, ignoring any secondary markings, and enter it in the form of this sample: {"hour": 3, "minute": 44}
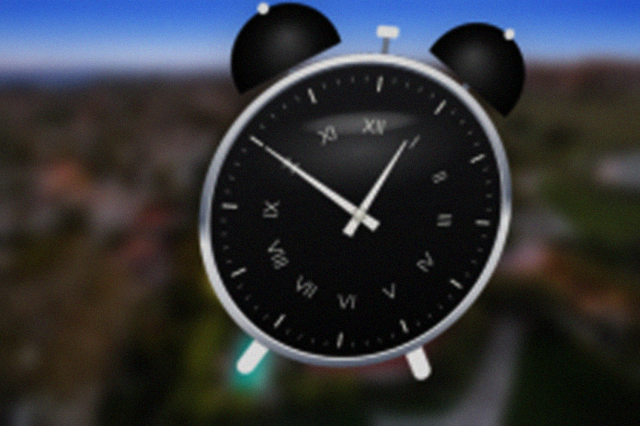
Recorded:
{"hour": 12, "minute": 50}
